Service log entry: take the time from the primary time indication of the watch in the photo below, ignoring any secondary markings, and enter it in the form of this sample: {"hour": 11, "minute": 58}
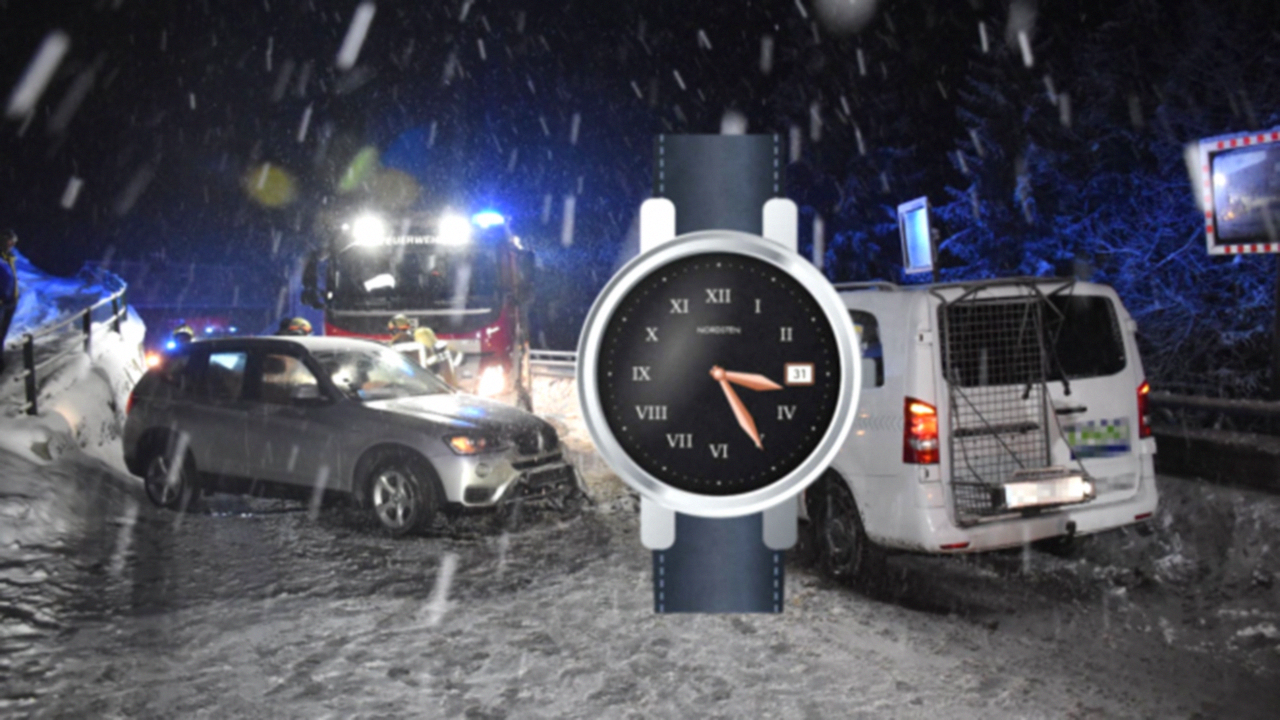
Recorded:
{"hour": 3, "minute": 25}
